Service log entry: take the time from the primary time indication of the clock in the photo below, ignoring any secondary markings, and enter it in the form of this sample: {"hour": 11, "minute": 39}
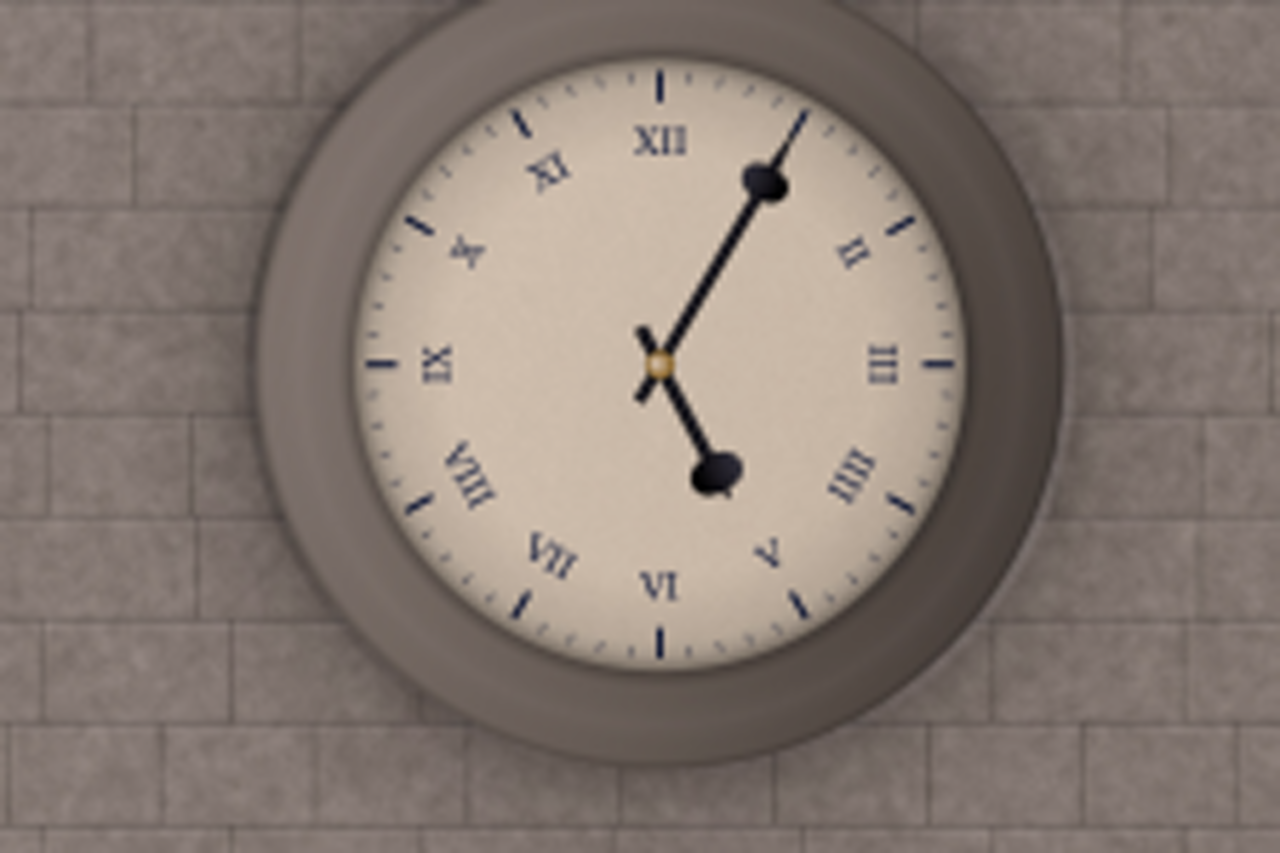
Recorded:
{"hour": 5, "minute": 5}
